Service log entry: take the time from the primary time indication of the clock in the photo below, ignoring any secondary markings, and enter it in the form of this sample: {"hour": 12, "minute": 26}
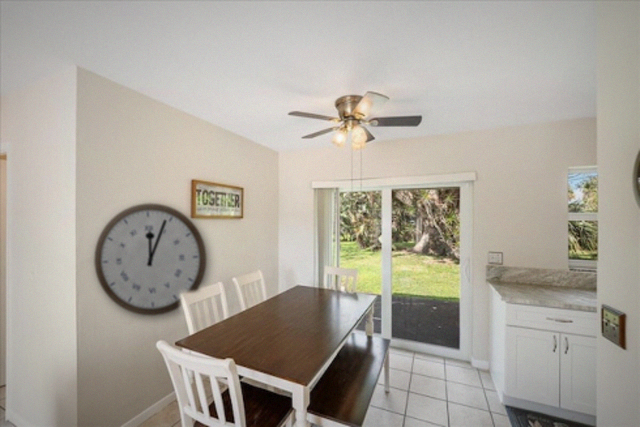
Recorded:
{"hour": 12, "minute": 4}
